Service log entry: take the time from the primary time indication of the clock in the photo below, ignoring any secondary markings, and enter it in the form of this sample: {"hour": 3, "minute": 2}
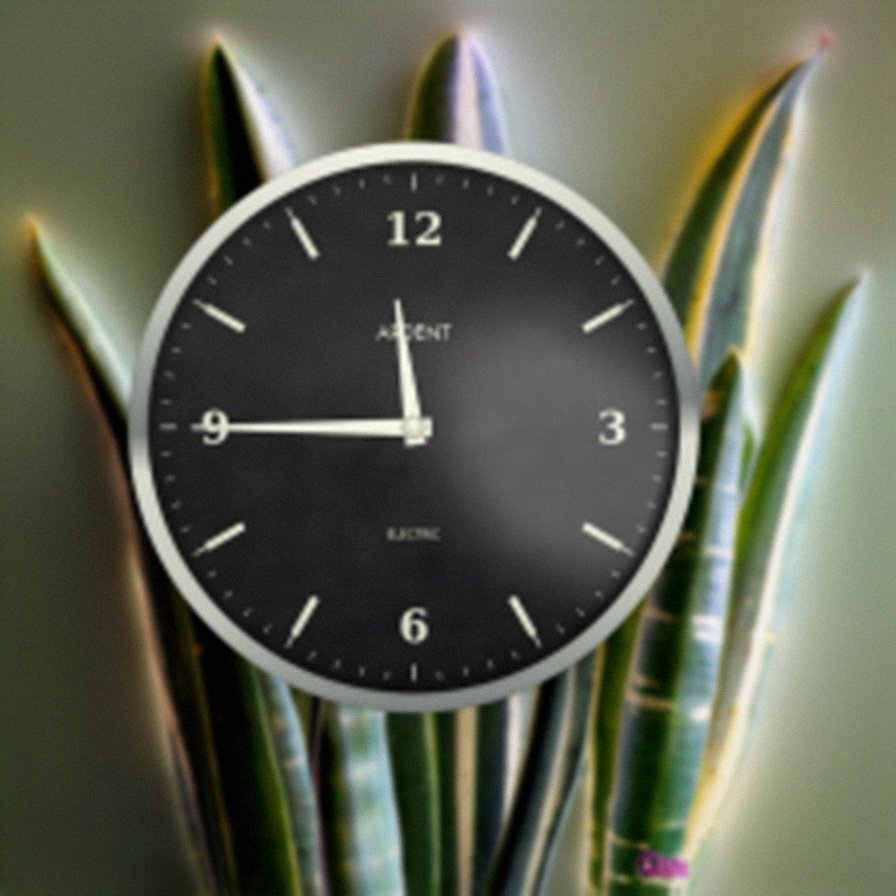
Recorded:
{"hour": 11, "minute": 45}
